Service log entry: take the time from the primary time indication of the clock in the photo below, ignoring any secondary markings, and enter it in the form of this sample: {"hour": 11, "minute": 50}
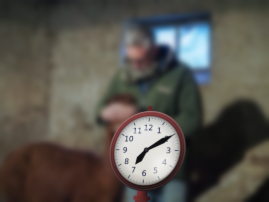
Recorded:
{"hour": 7, "minute": 10}
